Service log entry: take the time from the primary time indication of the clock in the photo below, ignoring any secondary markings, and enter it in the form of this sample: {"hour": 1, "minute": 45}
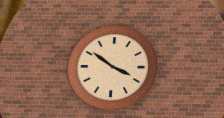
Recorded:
{"hour": 3, "minute": 51}
